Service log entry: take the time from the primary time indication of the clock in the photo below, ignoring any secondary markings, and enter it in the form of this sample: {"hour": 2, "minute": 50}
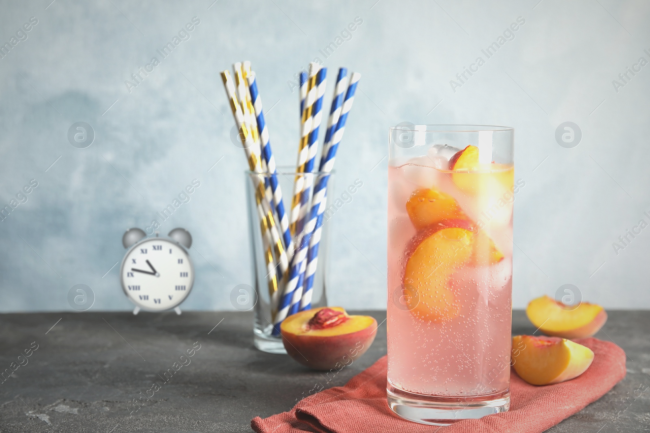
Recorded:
{"hour": 10, "minute": 47}
